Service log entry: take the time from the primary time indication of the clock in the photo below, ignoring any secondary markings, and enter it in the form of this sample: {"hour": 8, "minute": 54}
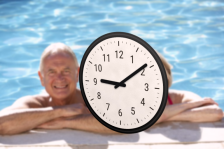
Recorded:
{"hour": 9, "minute": 9}
